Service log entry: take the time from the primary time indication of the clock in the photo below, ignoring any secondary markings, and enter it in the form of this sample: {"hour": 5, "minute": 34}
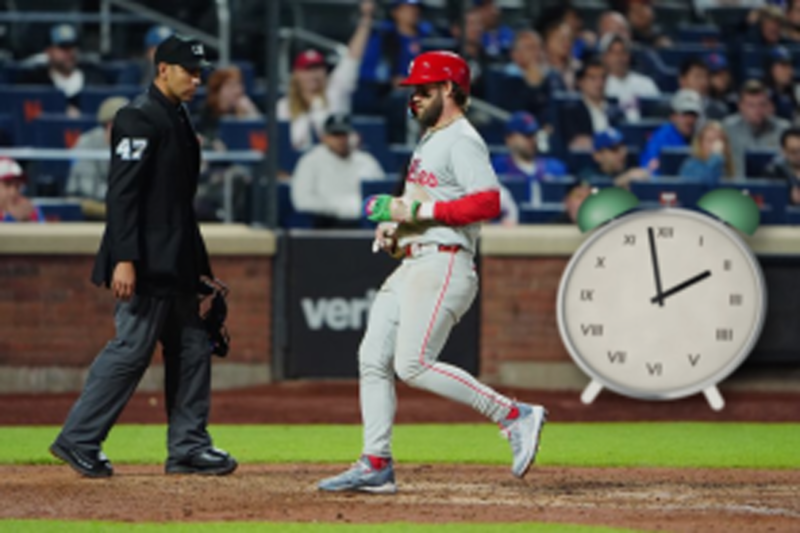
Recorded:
{"hour": 1, "minute": 58}
